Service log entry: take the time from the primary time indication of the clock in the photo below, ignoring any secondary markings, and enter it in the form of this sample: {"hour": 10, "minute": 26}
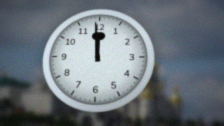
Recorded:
{"hour": 11, "minute": 59}
